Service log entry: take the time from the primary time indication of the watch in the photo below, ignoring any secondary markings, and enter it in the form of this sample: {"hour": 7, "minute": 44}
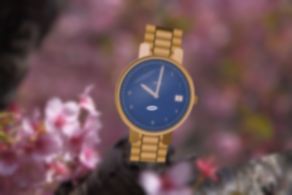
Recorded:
{"hour": 10, "minute": 1}
